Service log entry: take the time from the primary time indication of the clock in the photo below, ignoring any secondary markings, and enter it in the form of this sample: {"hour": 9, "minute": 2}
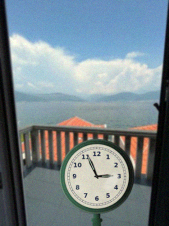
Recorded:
{"hour": 2, "minute": 56}
